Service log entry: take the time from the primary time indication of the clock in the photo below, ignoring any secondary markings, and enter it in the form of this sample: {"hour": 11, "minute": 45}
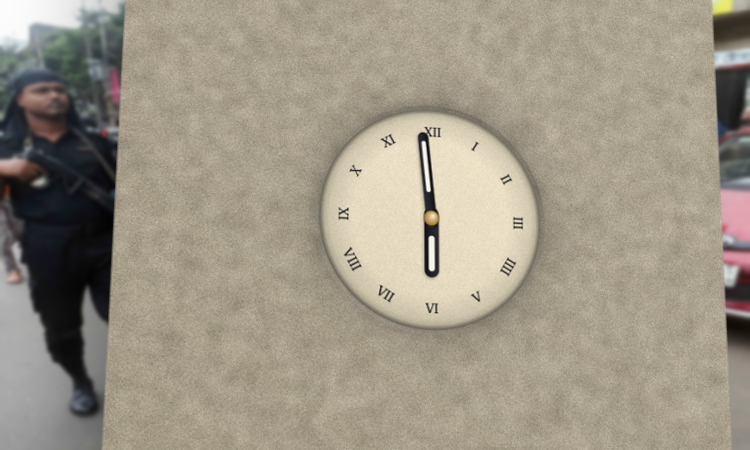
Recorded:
{"hour": 5, "minute": 59}
